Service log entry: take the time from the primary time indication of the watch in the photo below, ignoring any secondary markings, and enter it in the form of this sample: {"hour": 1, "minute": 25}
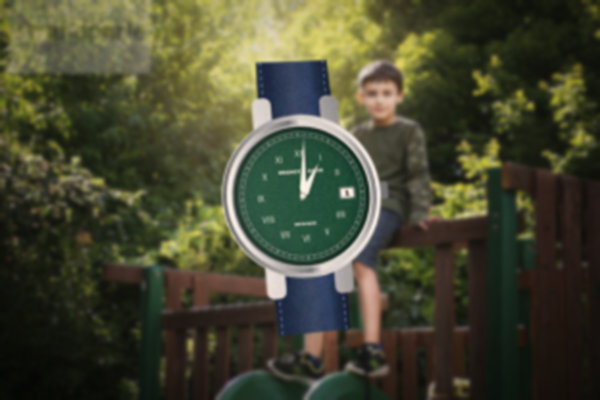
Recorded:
{"hour": 1, "minute": 1}
